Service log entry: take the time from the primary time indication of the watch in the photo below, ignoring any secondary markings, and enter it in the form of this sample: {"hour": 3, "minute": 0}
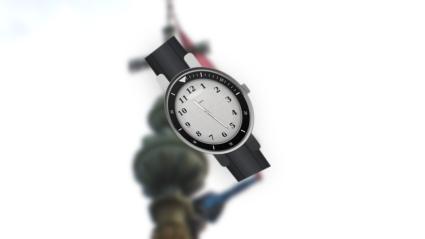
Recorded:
{"hour": 11, "minute": 27}
